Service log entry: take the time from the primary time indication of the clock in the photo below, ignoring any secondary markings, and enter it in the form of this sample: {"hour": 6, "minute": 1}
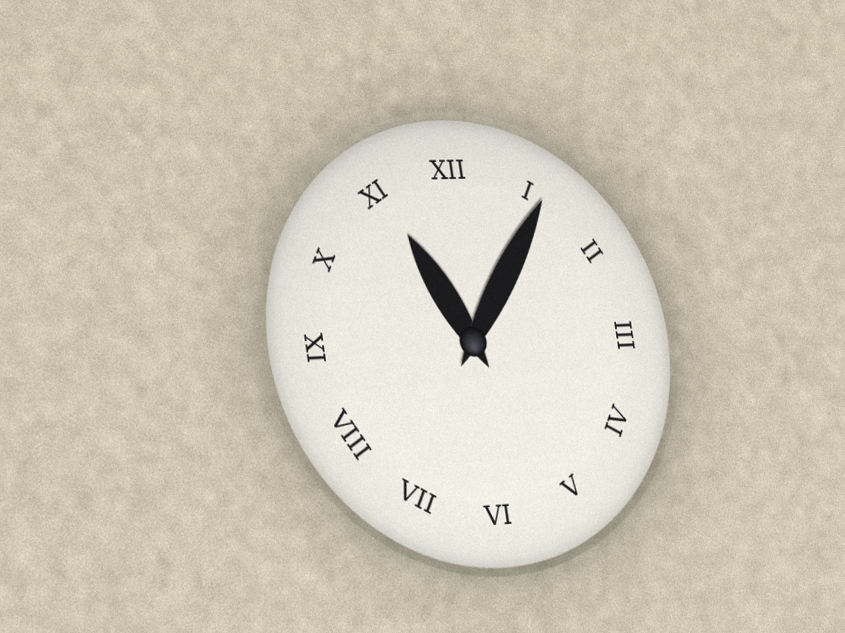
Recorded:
{"hour": 11, "minute": 6}
